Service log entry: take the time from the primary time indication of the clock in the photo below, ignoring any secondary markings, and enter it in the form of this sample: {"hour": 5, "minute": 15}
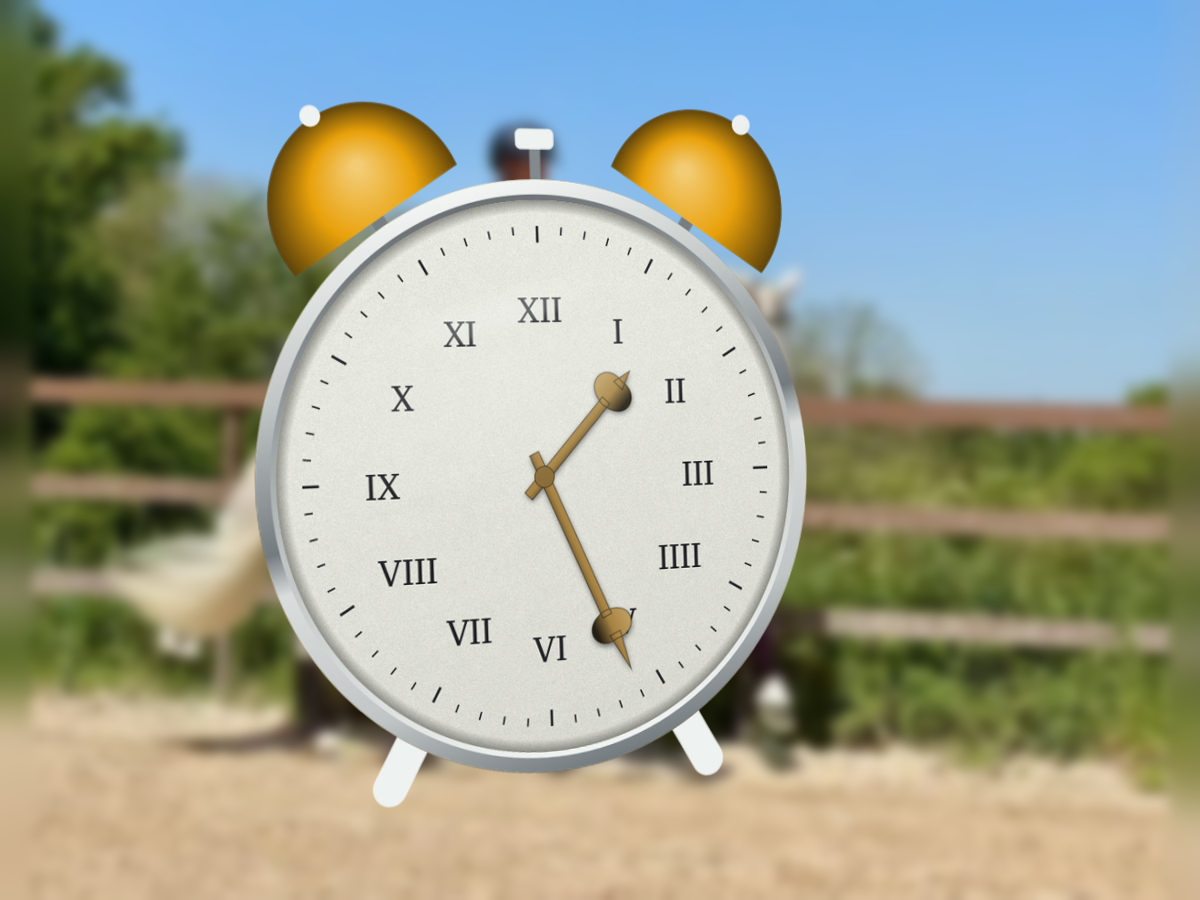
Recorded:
{"hour": 1, "minute": 26}
